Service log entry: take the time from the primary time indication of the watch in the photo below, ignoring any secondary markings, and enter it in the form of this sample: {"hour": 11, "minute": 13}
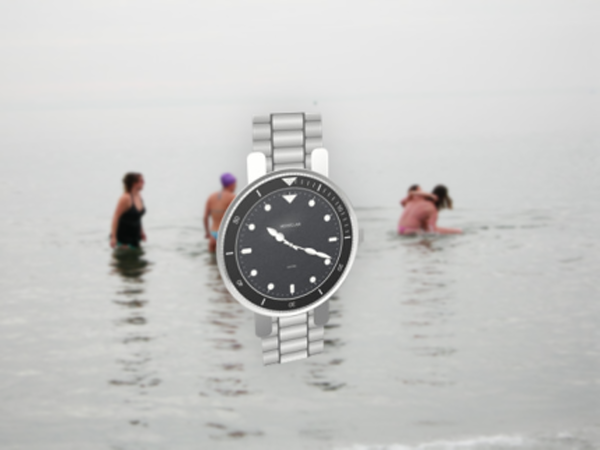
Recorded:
{"hour": 10, "minute": 19}
